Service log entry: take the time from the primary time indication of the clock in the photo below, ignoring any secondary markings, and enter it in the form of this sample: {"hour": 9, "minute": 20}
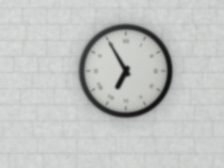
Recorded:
{"hour": 6, "minute": 55}
